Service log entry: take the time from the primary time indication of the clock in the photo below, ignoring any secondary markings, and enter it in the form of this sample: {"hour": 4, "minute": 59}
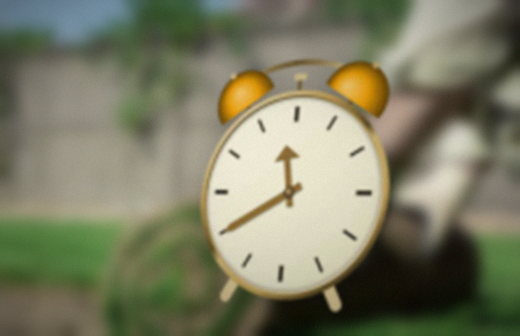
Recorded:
{"hour": 11, "minute": 40}
